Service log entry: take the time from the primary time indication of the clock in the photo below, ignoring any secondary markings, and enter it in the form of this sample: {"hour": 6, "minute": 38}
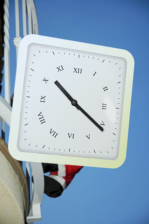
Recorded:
{"hour": 10, "minute": 21}
